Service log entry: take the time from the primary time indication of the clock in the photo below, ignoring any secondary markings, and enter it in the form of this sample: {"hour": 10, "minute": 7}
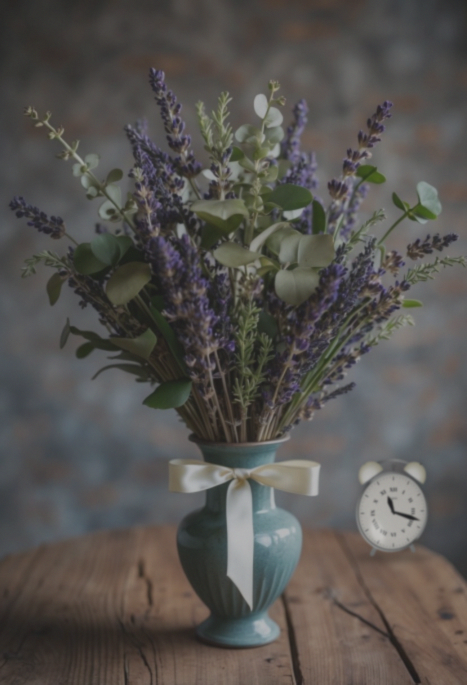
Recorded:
{"hour": 11, "minute": 18}
